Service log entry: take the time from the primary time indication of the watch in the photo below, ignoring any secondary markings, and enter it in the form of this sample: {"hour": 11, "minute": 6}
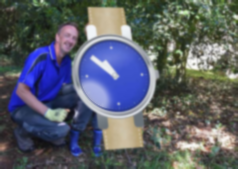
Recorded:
{"hour": 10, "minute": 52}
